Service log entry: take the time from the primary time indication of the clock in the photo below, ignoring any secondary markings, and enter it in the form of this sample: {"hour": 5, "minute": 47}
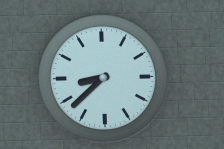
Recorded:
{"hour": 8, "minute": 38}
